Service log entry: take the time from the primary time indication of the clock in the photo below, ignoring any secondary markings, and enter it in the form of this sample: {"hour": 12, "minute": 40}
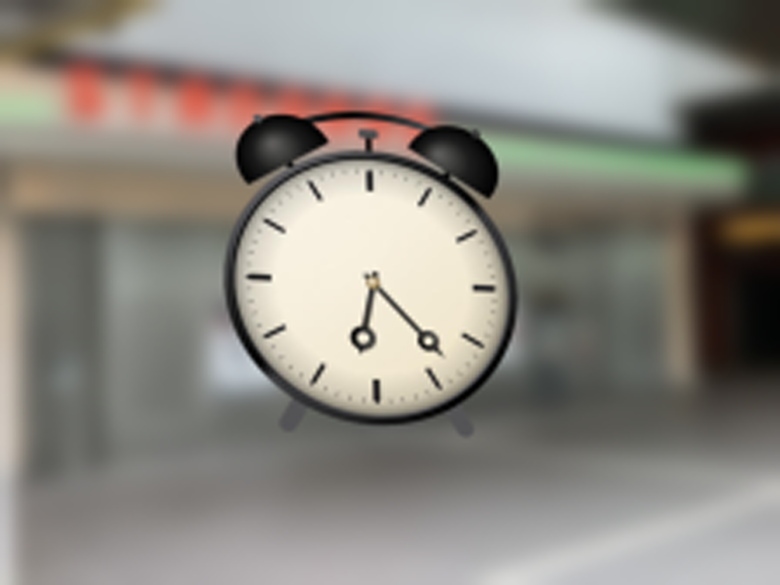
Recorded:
{"hour": 6, "minute": 23}
